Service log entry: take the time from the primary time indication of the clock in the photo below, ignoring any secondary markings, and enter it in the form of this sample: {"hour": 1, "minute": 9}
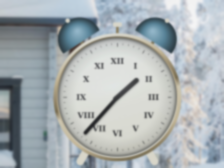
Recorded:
{"hour": 1, "minute": 37}
